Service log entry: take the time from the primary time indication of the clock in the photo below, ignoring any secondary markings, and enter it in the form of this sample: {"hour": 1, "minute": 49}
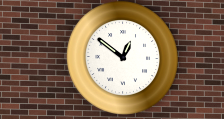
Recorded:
{"hour": 12, "minute": 51}
